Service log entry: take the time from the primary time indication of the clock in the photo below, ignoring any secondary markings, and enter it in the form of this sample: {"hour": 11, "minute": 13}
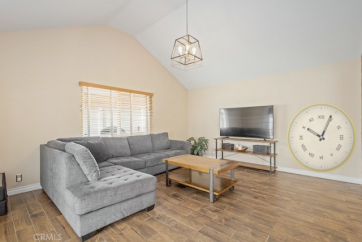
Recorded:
{"hour": 10, "minute": 4}
